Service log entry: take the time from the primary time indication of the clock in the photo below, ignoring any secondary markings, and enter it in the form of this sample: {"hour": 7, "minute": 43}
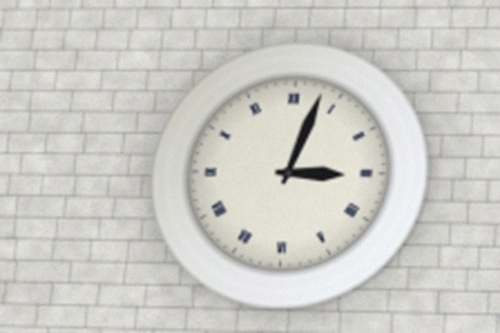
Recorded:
{"hour": 3, "minute": 3}
